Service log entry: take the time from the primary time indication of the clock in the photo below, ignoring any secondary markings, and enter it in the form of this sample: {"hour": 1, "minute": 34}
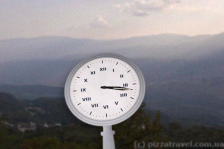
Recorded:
{"hour": 3, "minute": 17}
